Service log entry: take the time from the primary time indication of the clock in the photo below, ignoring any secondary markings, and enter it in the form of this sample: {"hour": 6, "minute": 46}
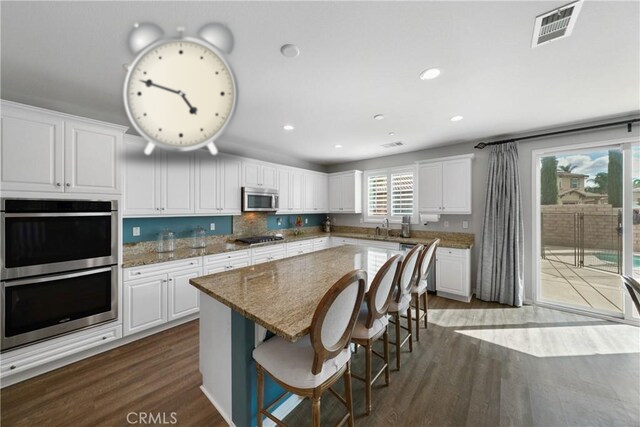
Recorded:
{"hour": 4, "minute": 48}
